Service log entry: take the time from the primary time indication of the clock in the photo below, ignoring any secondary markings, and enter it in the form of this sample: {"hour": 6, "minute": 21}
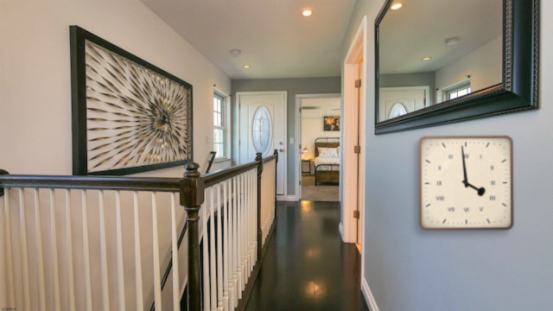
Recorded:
{"hour": 3, "minute": 59}
